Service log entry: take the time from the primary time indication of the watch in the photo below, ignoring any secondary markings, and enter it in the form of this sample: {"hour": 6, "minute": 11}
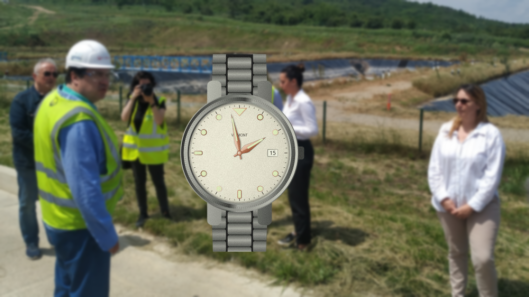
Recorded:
{"hour": 1, "minute": 58}
